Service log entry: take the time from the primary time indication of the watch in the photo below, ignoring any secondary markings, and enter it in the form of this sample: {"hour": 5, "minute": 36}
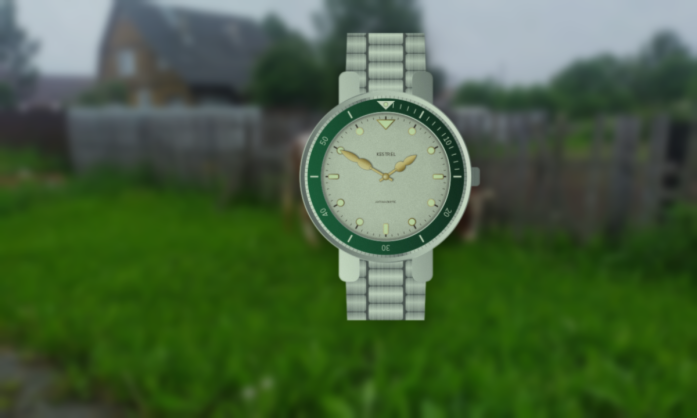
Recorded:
{"hour": 1, "minute": 50}
